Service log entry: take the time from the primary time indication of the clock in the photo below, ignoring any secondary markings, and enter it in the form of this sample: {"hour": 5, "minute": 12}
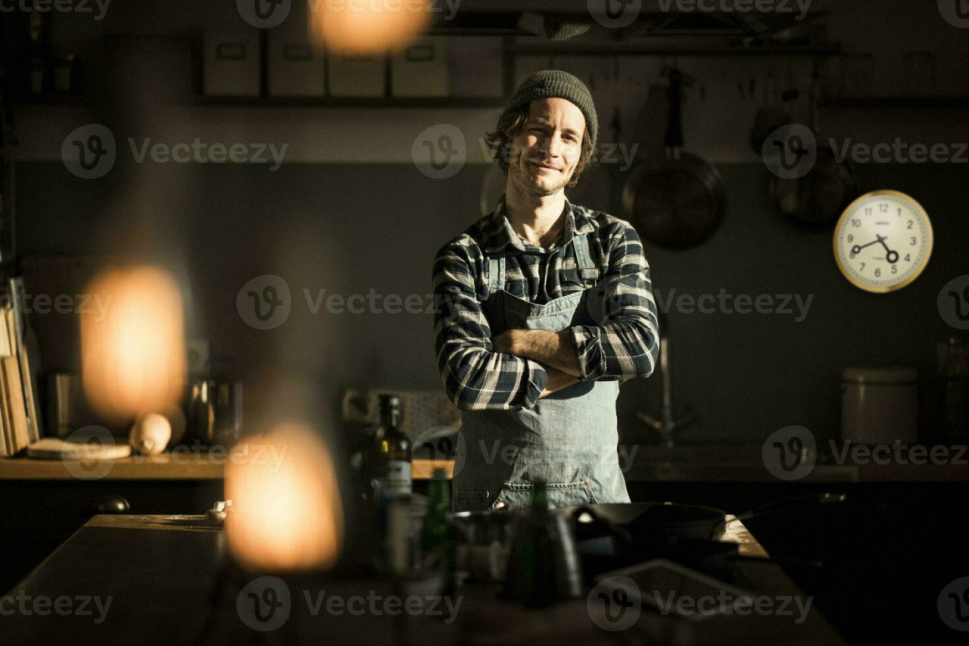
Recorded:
{"hour": 4, "minute": 41}
